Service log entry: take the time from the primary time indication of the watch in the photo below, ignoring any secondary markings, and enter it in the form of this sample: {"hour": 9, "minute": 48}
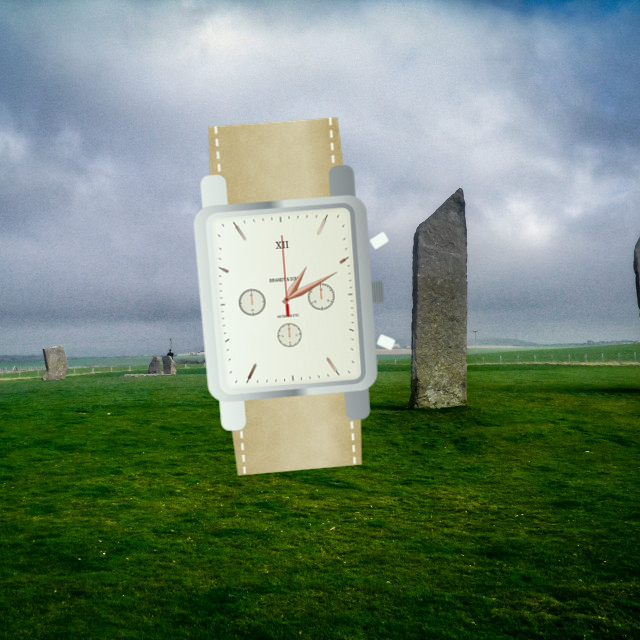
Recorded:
{"hour": 1, "minute": 11}
